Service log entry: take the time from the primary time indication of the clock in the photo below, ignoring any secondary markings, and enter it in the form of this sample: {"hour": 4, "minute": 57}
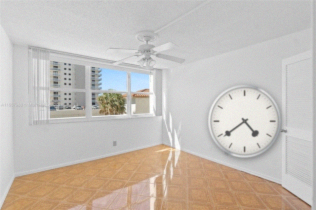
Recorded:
{"hour": 4, "minute": 39}
